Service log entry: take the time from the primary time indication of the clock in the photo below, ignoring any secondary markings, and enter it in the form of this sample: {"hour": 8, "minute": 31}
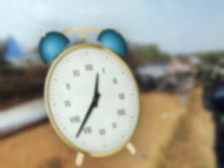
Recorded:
{"hour": 12, "minute": 37}
